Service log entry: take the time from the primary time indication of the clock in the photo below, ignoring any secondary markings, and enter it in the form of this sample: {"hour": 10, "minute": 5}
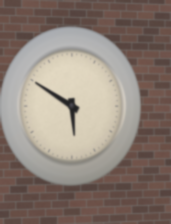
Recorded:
{"hour": 5, "minute": 50}
